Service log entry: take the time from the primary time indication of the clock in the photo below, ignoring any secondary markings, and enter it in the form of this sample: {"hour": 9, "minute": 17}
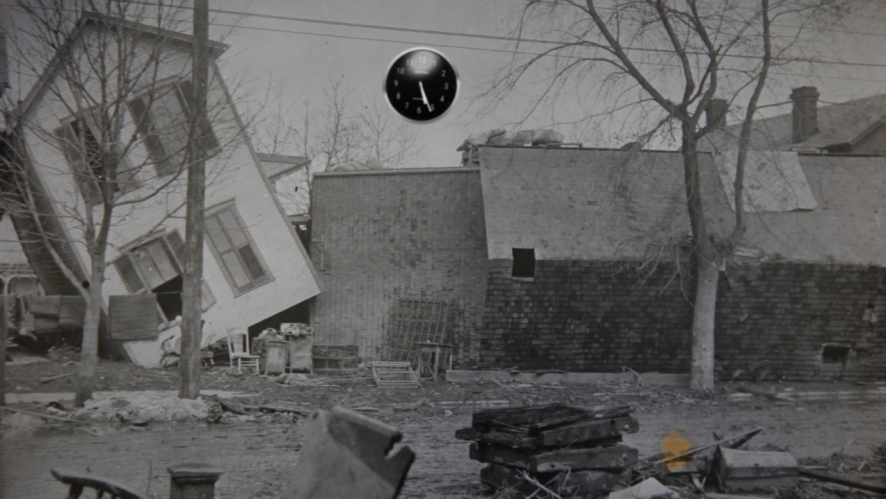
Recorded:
{"hour": 5, "minute": 26}
